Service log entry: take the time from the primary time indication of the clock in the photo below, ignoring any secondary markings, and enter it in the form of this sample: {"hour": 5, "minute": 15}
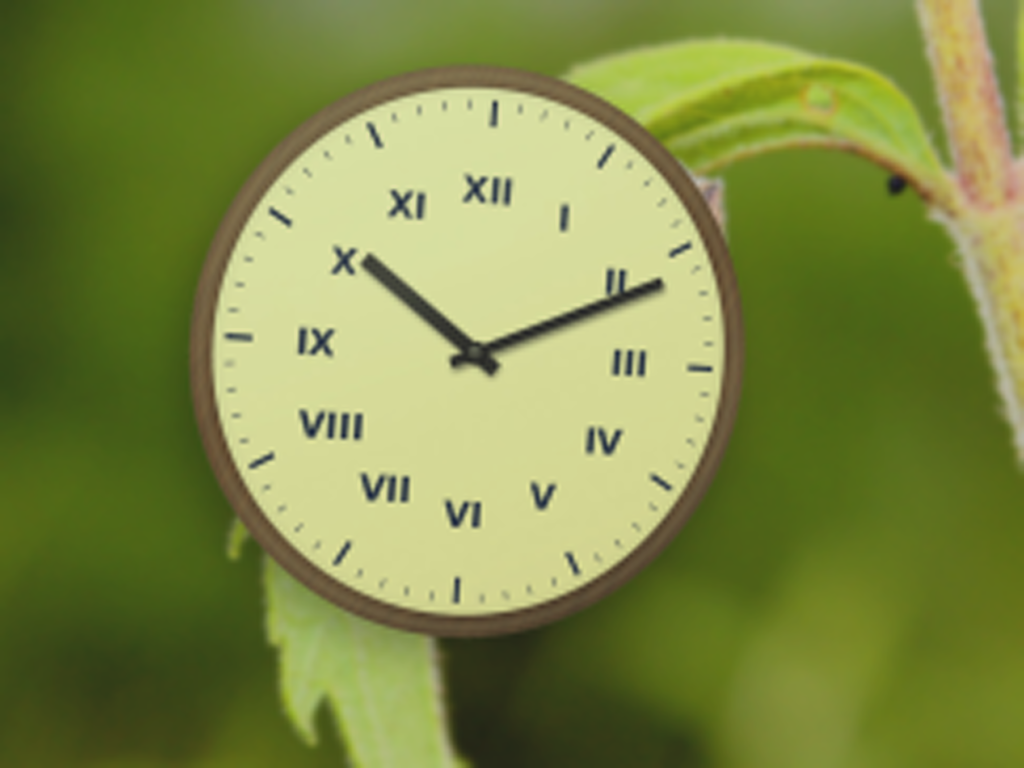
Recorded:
{"hour": 10, "minute": 11}
